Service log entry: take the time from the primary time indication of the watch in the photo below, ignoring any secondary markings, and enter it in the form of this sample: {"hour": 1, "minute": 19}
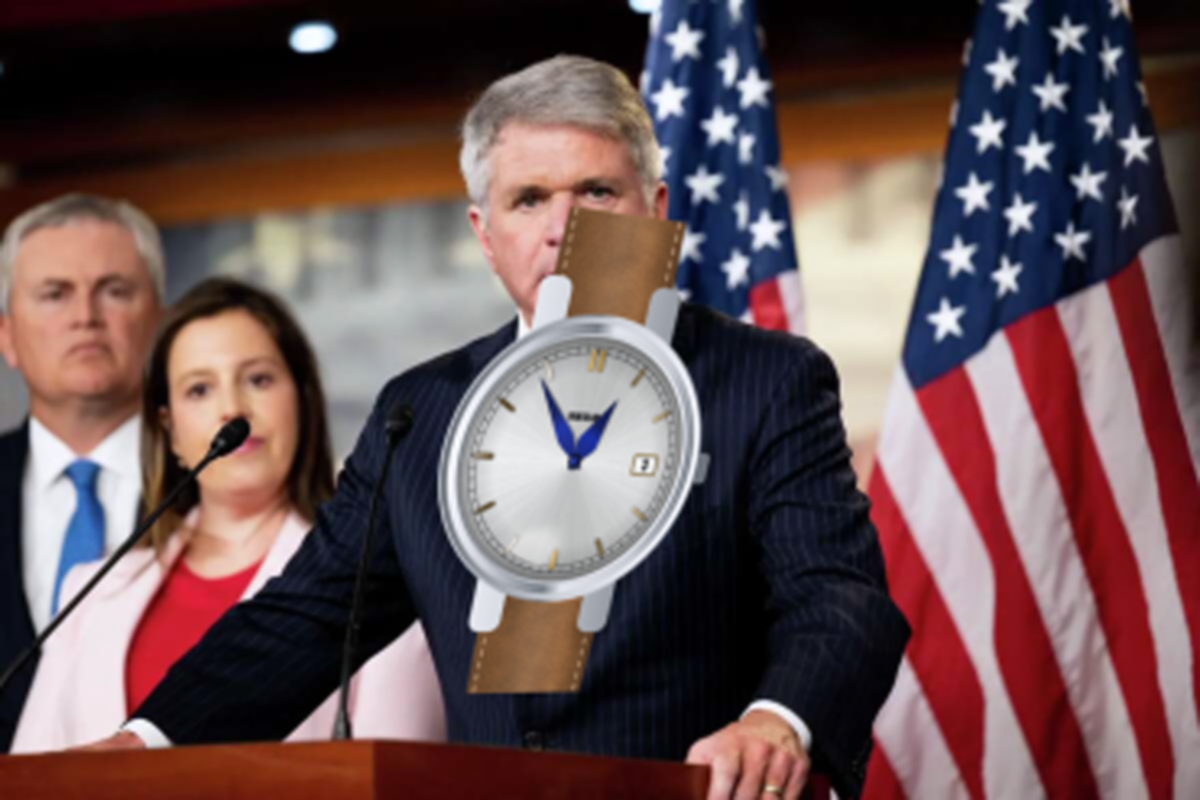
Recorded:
{"hour": 12, "minute": 54}
